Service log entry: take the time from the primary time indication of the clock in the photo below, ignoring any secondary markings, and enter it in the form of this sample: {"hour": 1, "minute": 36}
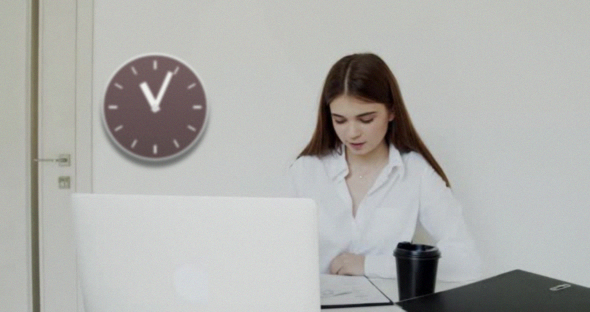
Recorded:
{"hour": 11, "minute": 4}
